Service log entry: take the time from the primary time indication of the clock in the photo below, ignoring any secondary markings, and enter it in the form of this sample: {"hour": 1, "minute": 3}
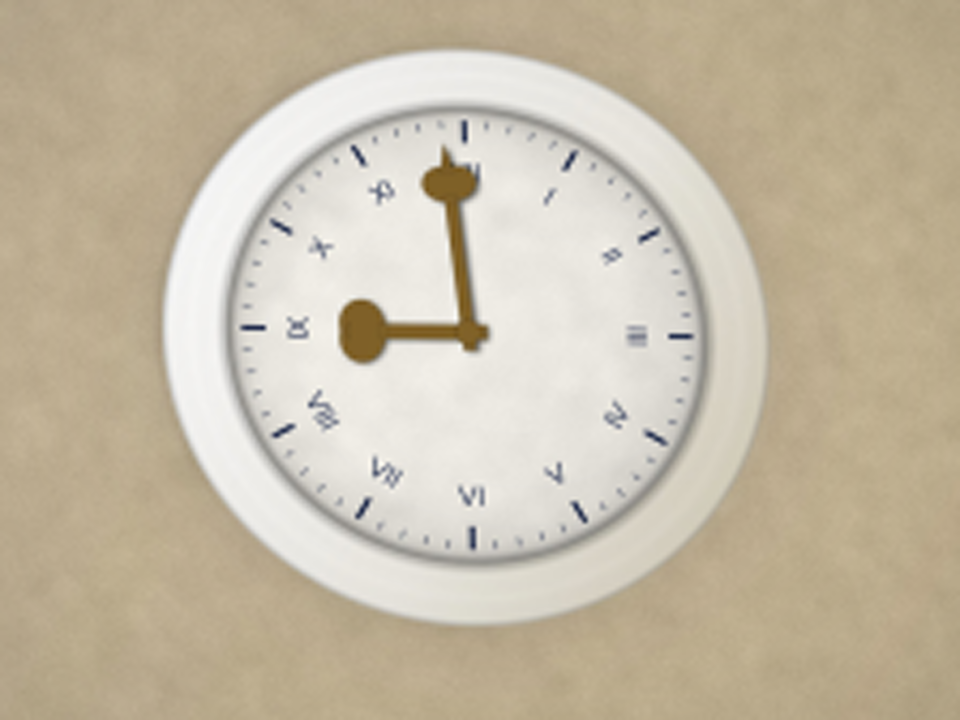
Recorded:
{"hour": 8, "minute": 59}
